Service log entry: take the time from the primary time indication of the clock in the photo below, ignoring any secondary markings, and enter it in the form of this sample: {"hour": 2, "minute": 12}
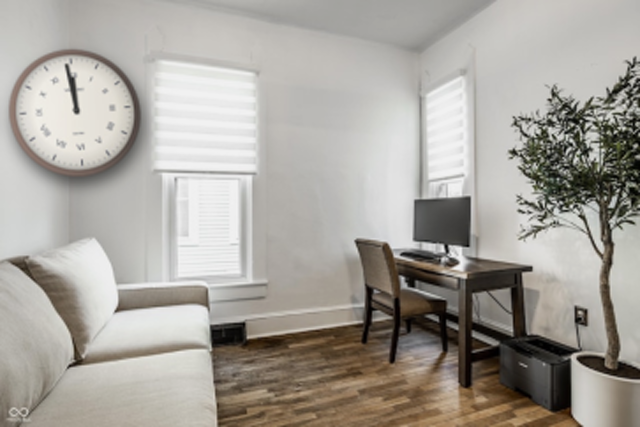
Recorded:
{"hour": 11, "minute": 59}
